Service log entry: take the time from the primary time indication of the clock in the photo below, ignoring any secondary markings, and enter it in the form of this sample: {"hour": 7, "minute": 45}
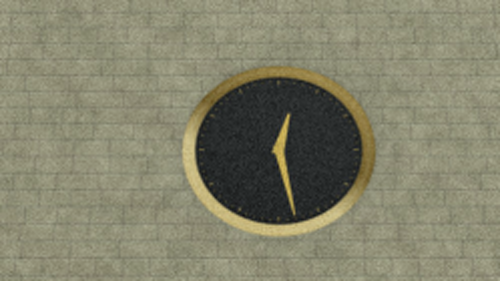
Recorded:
{"hour": 12, "minute": 28}
